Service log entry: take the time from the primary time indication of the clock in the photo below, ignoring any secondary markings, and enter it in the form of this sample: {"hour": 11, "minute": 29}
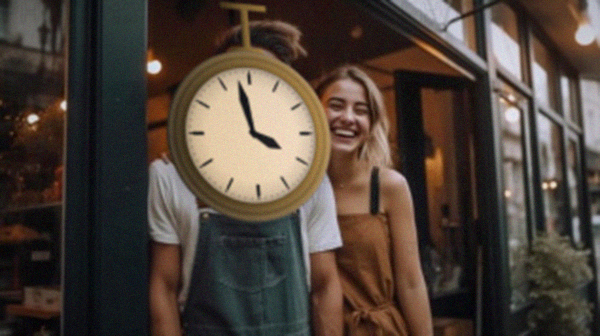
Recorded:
{"hour": 3, "minute": 58}
